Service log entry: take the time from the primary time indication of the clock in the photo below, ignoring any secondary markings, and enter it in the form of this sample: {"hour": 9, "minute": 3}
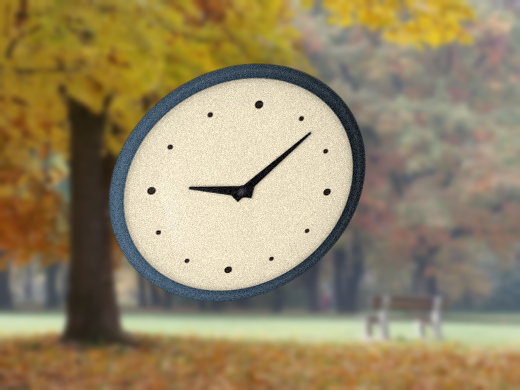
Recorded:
{"hour": 9, "minute": 7}
